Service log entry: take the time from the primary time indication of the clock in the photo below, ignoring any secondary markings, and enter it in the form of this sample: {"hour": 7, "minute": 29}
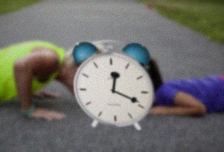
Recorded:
{"hour": 12, "minute": 19}
